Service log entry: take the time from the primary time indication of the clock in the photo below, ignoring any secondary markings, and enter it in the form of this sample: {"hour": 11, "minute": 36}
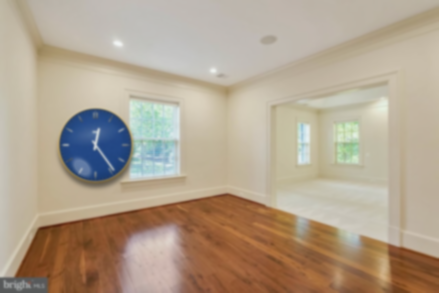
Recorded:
{"hour": 12, "minute": 24}
